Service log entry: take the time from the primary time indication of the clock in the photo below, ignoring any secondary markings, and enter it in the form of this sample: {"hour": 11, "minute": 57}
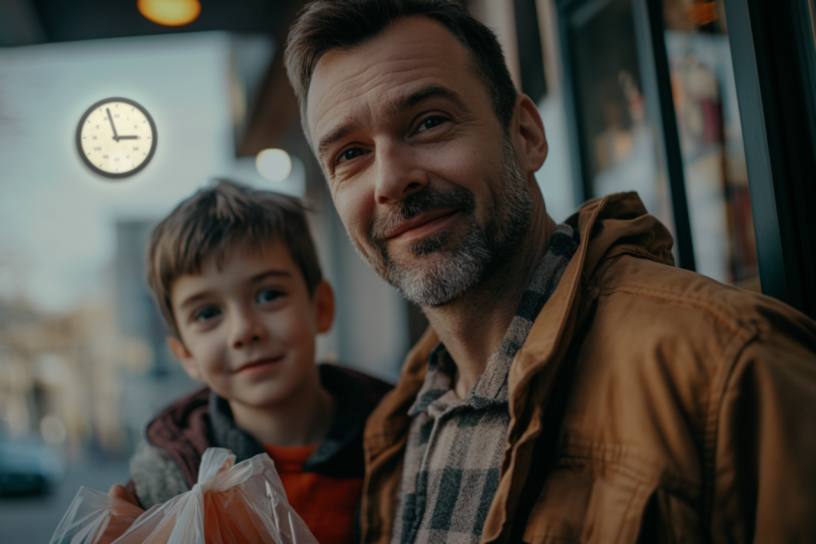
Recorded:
{"hour": 2, "minute": 57}
